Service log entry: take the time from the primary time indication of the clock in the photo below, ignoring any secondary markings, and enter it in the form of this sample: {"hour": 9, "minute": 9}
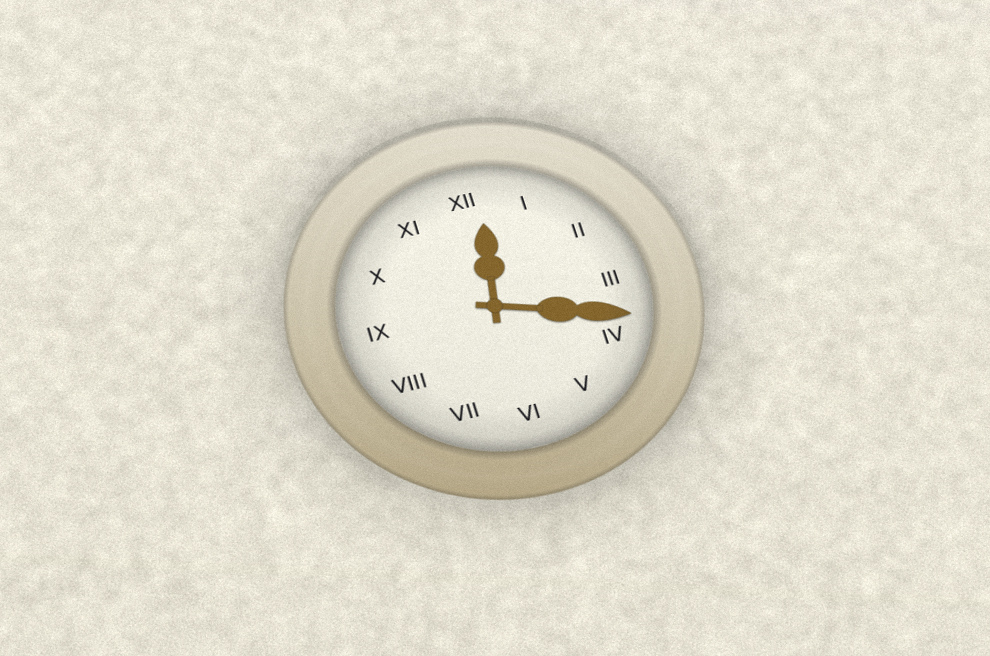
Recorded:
{"hour": 12, "minute": 18}
